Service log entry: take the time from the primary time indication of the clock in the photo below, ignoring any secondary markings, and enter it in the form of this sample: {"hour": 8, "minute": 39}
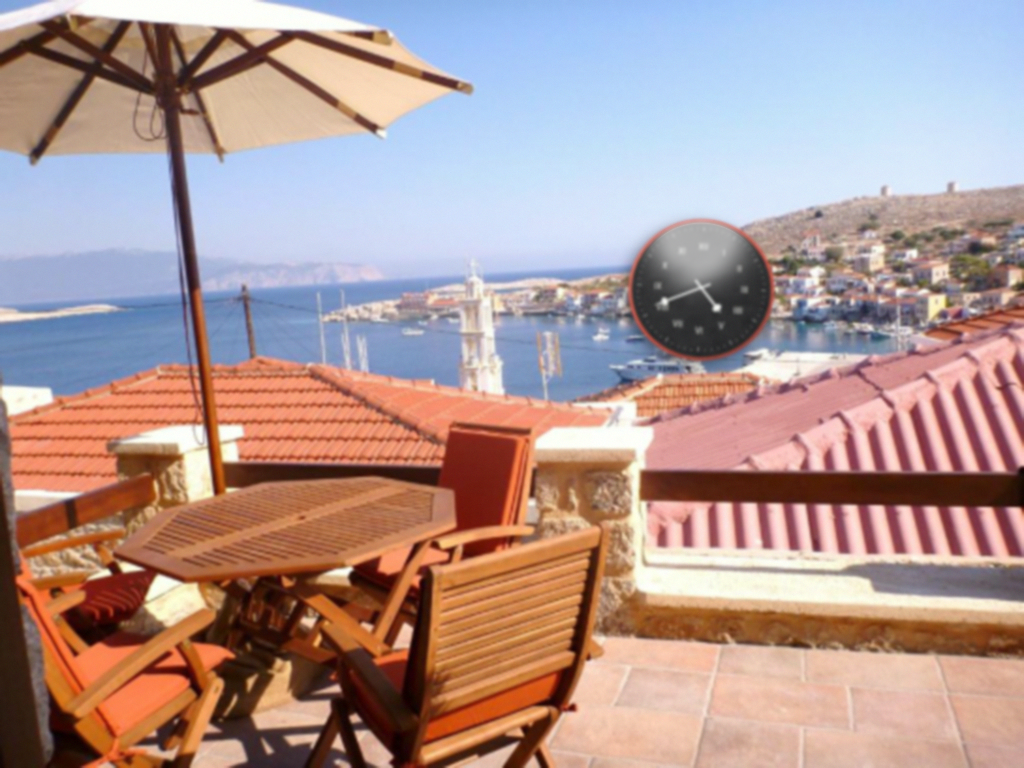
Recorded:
{"hour": 4, "minute": 41}
